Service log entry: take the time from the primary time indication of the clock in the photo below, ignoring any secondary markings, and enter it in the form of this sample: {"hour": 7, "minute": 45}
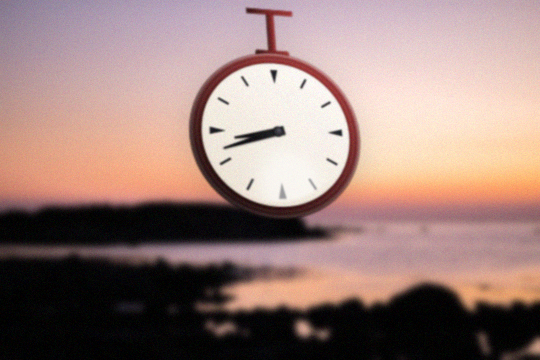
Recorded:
{"hour": 8, "minute": 42}
